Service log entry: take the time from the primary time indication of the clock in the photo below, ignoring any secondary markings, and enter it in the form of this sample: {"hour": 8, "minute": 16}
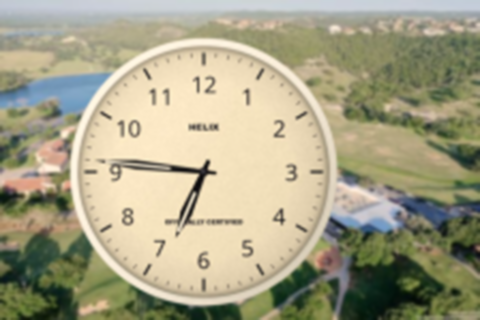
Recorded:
{"hour": 6, "minute": 46}
